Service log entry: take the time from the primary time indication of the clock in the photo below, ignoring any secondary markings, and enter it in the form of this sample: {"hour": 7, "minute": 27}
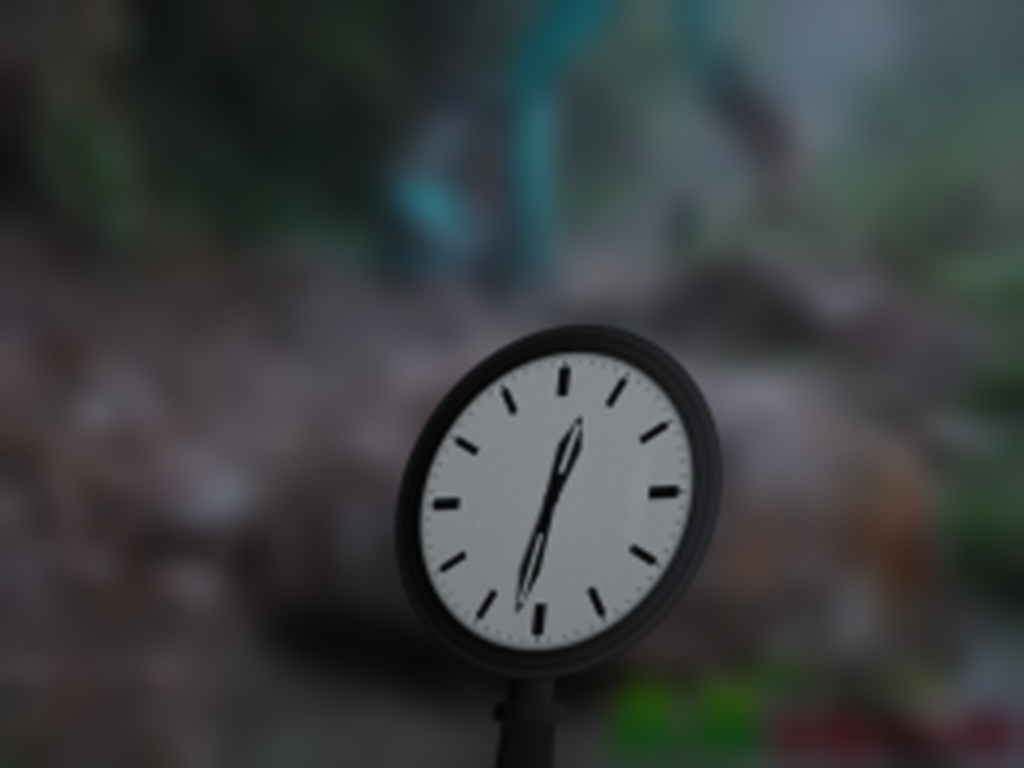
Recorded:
{"hour": 12, "minute": 32}
